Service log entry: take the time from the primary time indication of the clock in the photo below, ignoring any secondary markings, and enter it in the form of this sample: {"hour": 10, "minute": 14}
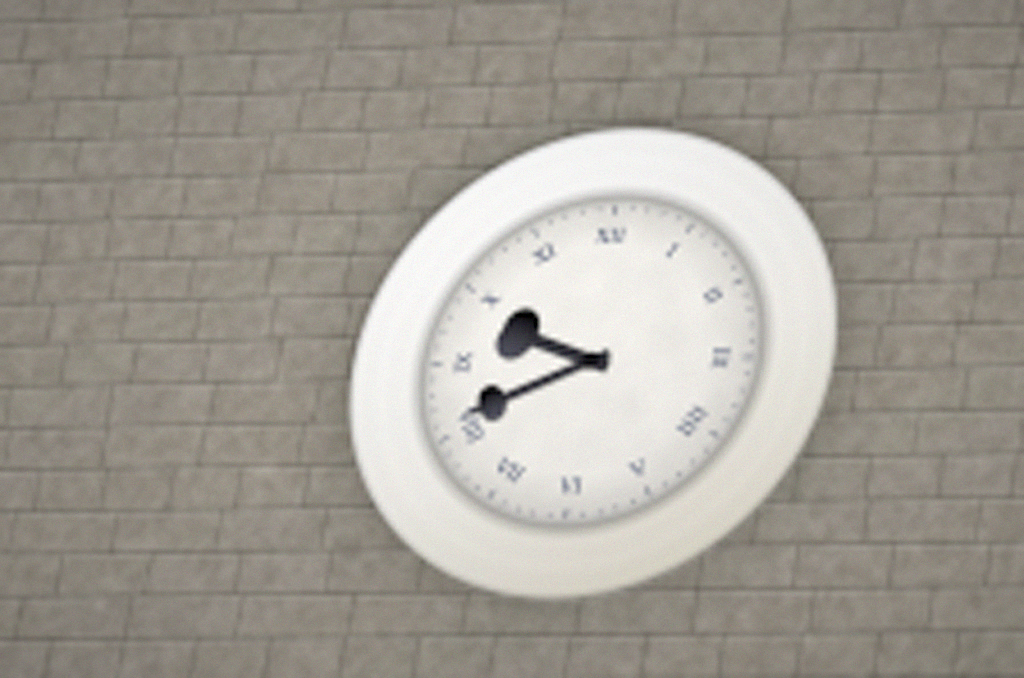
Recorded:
{"hour": 9, "minute": 41}
